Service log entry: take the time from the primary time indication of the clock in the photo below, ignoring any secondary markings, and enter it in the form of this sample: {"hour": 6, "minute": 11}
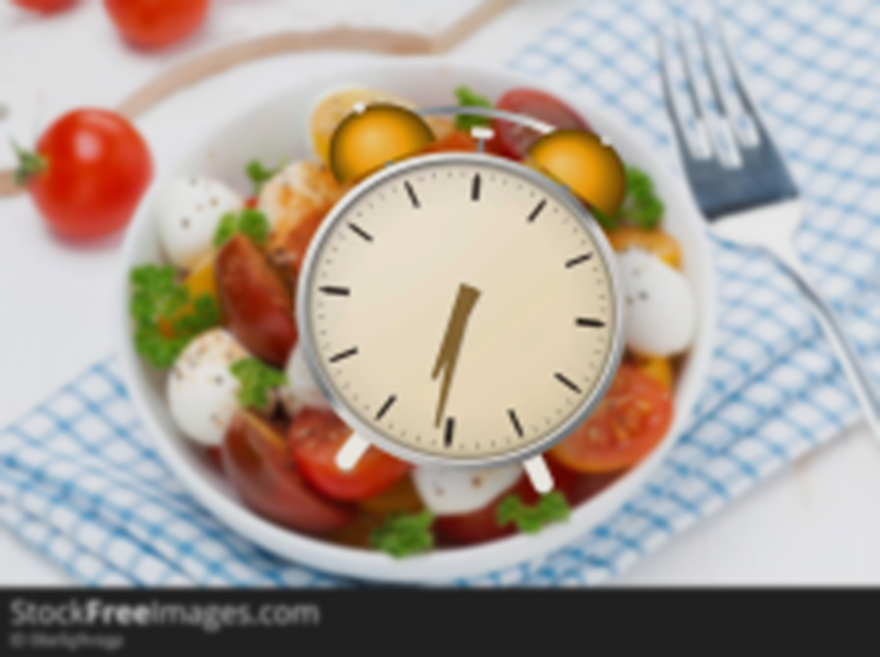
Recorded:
{"hour": 6, "minute": 31}
